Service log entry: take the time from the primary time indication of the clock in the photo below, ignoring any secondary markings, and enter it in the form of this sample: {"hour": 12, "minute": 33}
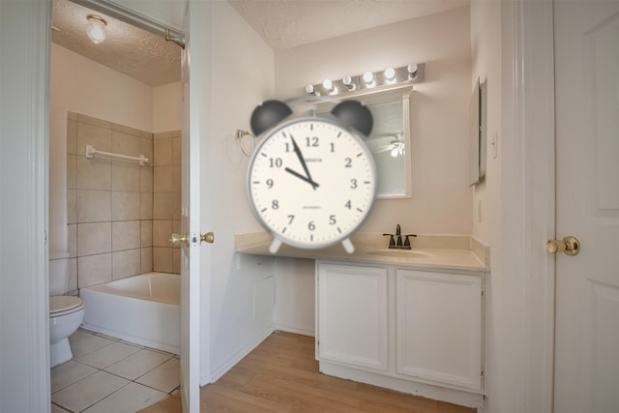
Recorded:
{"hour": 9, "minute": 56}
